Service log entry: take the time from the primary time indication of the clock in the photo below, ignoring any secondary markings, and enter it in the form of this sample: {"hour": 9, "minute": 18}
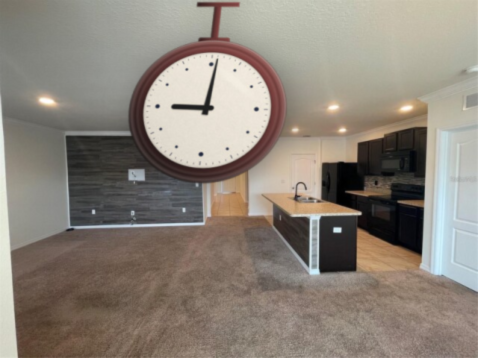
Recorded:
{"hour": 9, "minute": 1}
